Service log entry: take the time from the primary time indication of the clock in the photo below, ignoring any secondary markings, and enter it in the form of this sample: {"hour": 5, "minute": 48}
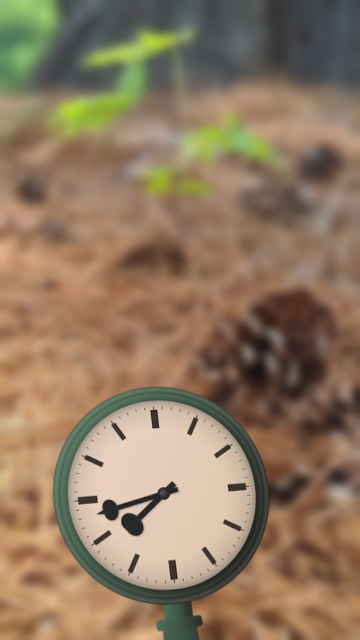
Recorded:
{"hour": 7, "minute": 43}
